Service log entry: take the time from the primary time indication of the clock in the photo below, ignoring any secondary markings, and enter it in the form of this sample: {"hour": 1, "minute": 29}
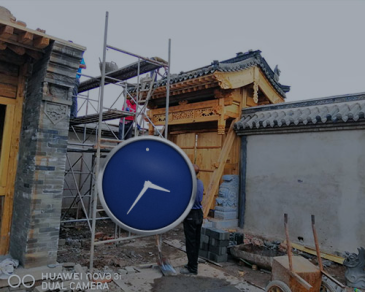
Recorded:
{"hour": 3, "minute": 36}
